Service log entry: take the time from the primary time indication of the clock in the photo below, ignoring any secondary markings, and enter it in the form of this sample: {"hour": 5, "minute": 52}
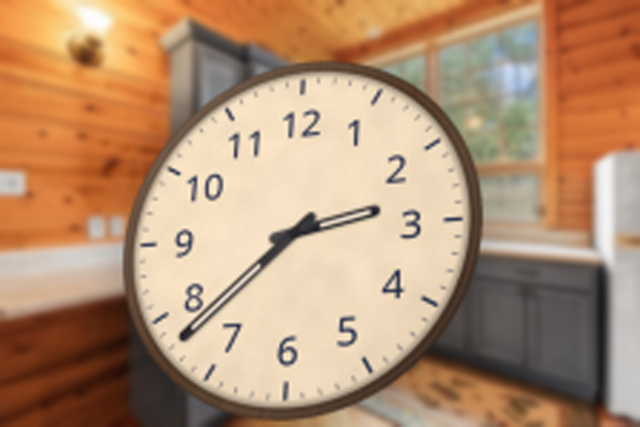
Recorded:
{"hour": 2, "minute": 38}
